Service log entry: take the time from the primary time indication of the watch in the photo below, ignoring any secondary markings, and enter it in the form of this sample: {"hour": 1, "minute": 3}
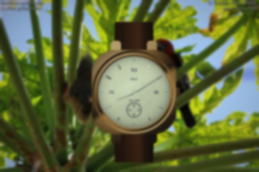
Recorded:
{"hour": 8, "minute": 10}
